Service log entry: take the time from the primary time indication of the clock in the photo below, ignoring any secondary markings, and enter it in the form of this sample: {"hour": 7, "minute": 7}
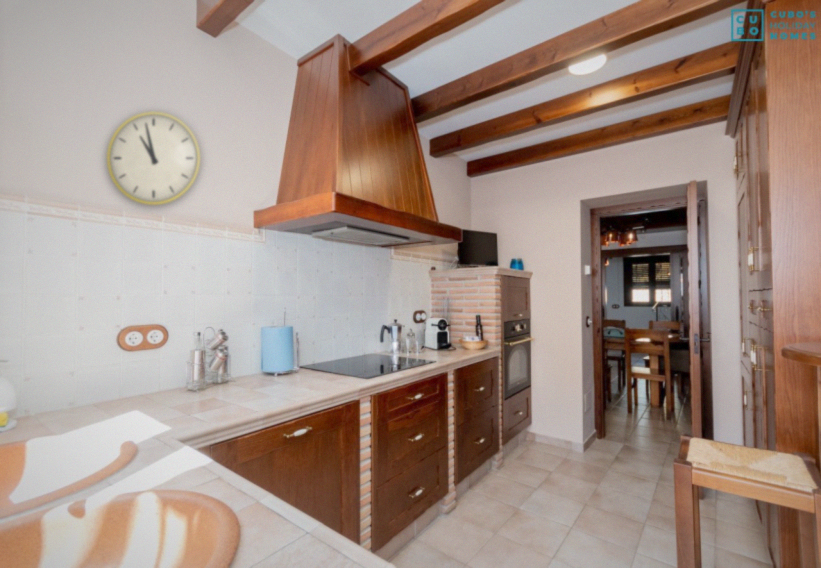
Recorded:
{"hour": 10, "minute": 58}
